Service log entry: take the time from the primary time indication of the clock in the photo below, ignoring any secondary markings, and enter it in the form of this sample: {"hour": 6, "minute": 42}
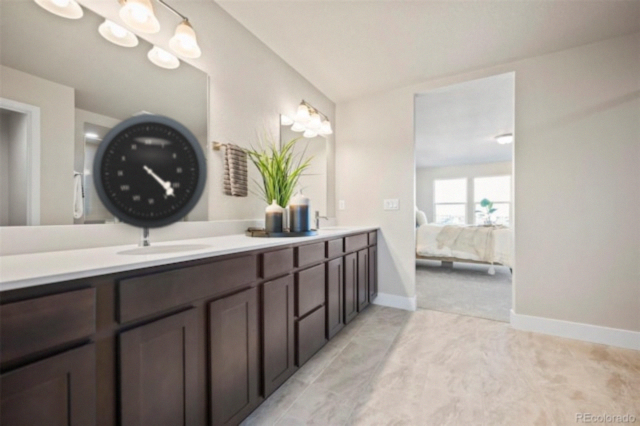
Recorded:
{"hour": 4, "minute": 23}
